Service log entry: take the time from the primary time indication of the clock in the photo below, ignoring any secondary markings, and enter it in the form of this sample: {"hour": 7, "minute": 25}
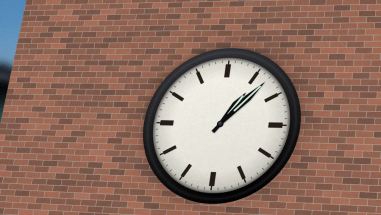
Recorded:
{"hour": 1, "minute": 7}
